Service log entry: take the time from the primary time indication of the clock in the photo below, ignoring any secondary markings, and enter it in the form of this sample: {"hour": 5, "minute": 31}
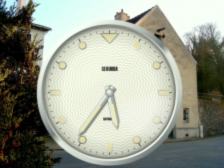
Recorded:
{"hour": 5, "minute": 36}
